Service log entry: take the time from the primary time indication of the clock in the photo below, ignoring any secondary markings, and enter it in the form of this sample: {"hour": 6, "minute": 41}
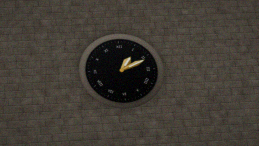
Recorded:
{"hour": 1, "minute": 11}
